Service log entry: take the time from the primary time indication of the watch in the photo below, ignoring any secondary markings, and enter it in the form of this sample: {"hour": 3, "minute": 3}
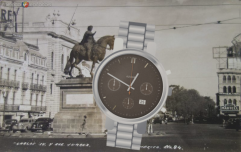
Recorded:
{"hour": 12, "minute": 49}
